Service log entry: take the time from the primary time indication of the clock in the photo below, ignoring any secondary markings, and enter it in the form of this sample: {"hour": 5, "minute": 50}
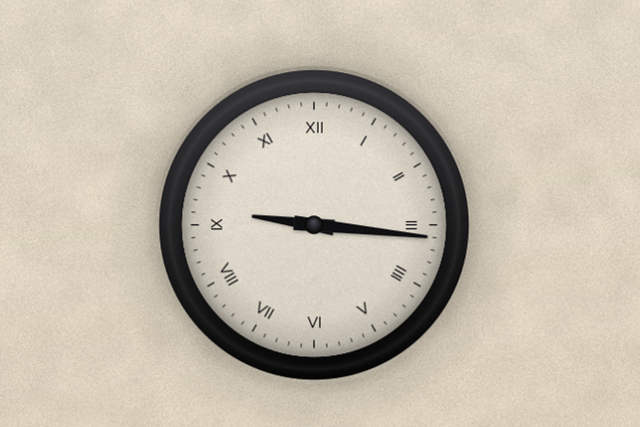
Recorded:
{"hour": 9, "minute": 16}
